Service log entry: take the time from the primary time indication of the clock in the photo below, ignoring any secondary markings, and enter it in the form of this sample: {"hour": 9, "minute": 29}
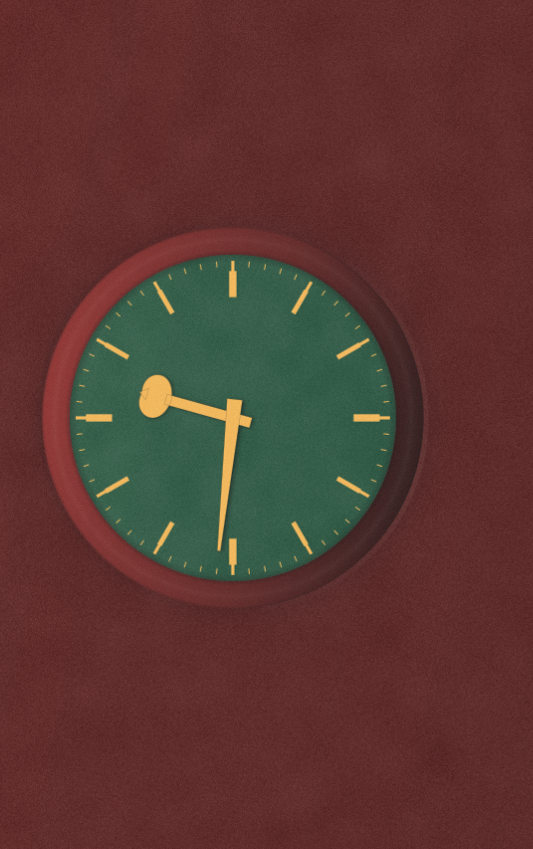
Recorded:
{"hour": 9, "minute": 31}
